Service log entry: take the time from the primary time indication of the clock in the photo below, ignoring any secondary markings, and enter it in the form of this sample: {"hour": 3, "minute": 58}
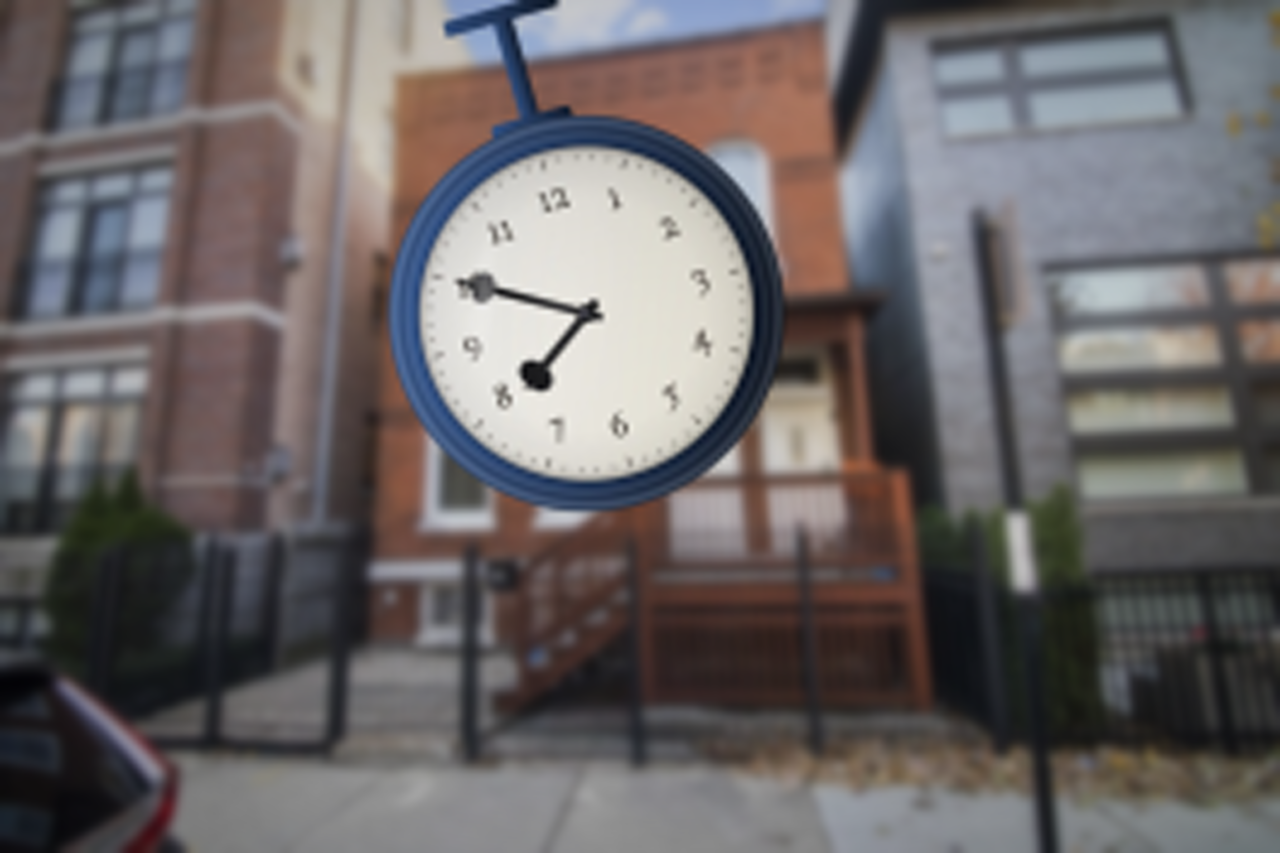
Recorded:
{"hour": 7, "minute": 50}
